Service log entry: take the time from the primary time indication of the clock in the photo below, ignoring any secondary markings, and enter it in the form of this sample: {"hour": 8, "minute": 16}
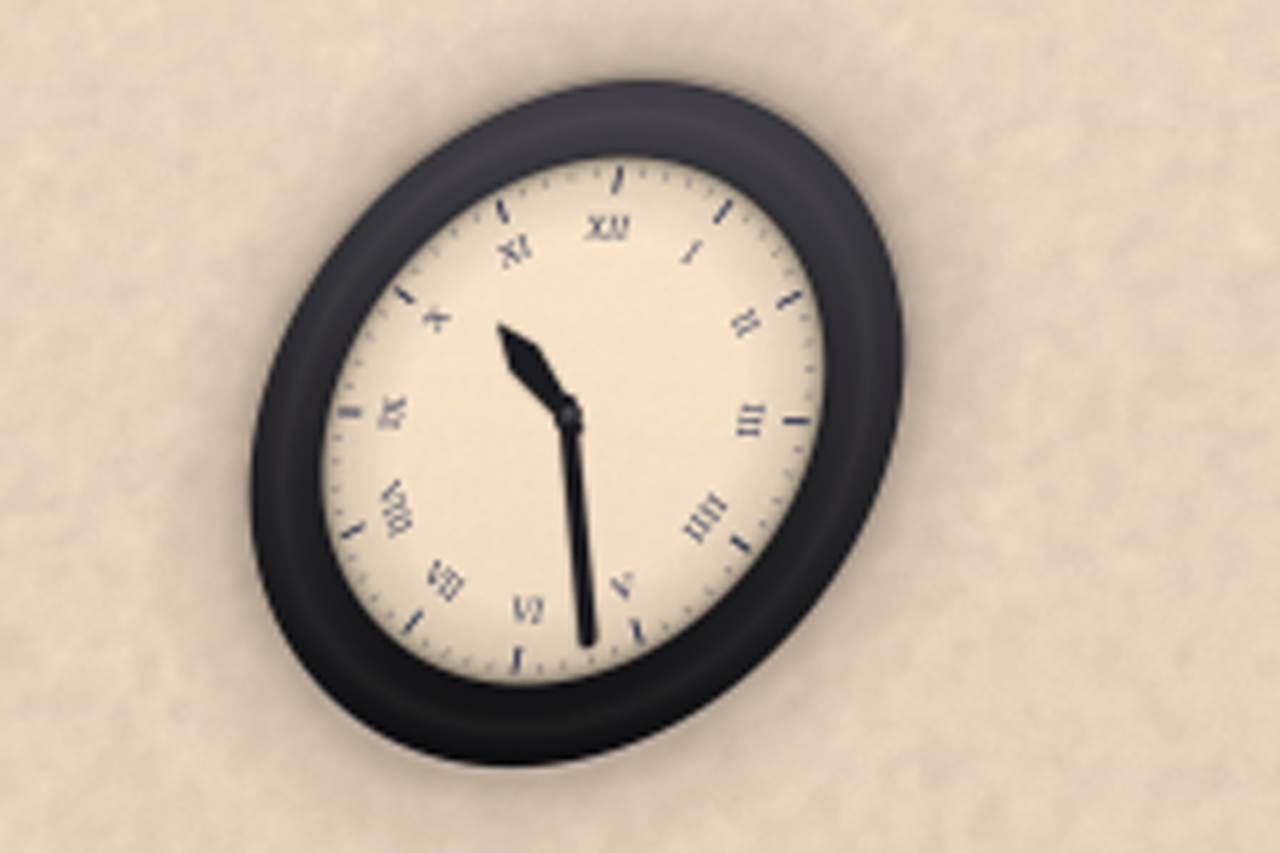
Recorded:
{"hour": 10, "minute": 27}
